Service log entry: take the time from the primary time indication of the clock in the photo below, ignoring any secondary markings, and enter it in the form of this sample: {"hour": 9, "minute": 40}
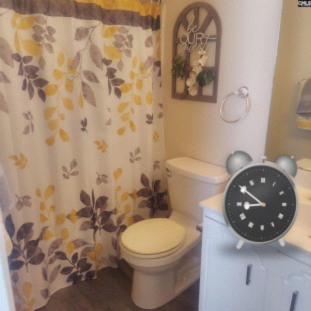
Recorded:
{"hour": 8, "minute": 51}
